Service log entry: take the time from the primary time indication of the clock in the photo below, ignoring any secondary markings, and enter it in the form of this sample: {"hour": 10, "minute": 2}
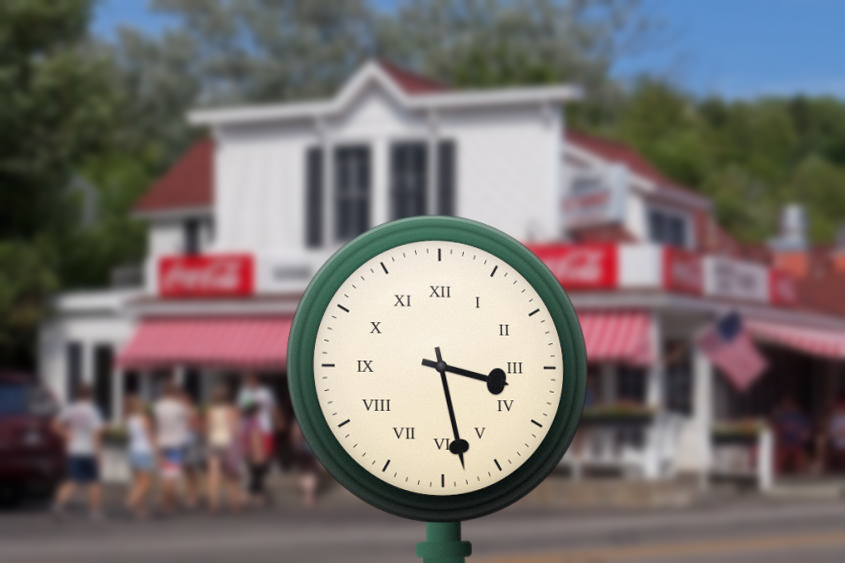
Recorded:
{"hour": 3, "minute": 28}
